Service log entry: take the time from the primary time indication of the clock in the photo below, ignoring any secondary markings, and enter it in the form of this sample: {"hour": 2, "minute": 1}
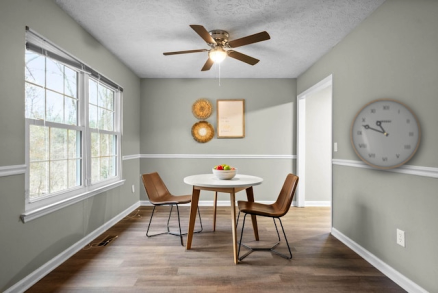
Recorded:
{"hour": 10, "minute": 48}
